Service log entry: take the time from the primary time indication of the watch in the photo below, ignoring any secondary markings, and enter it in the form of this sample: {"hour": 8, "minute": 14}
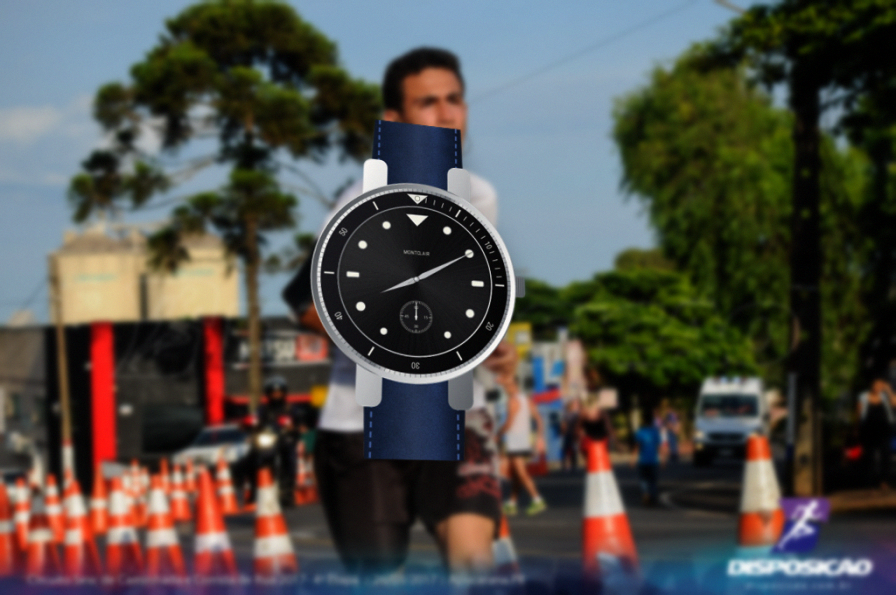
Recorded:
{"hour": 8, "minute": 10}
